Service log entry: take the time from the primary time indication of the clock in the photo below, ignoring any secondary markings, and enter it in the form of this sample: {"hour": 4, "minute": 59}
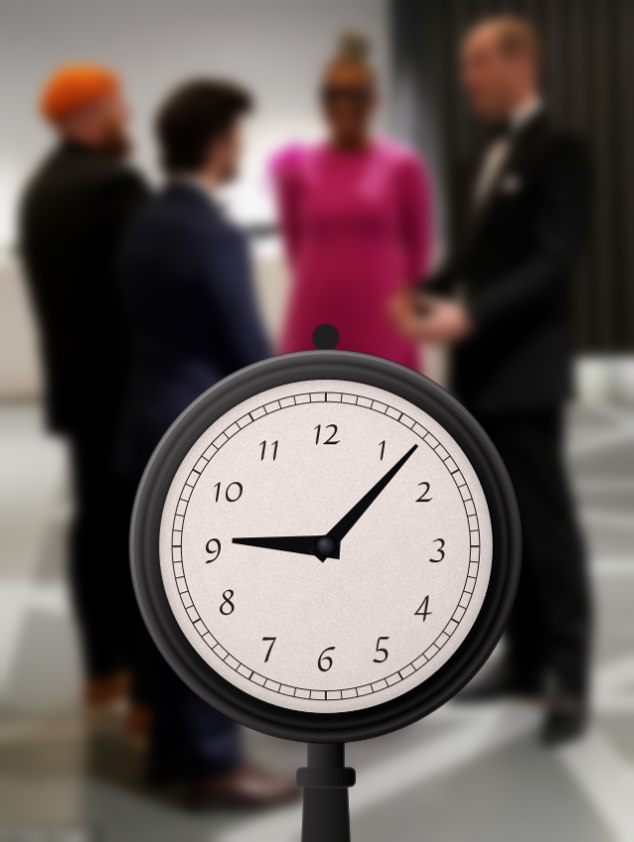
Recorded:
{"hour": 9, "minute": 7}
